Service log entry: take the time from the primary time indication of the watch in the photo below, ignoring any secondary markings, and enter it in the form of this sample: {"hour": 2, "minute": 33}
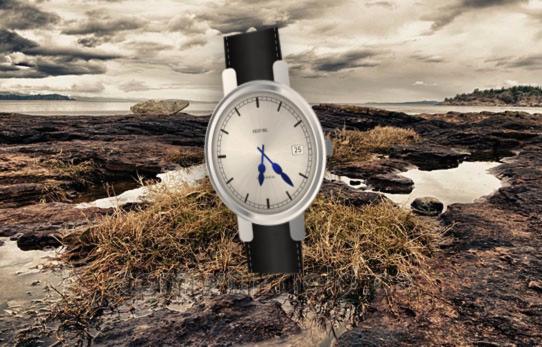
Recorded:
{"hour": 6, "minute": 23}
